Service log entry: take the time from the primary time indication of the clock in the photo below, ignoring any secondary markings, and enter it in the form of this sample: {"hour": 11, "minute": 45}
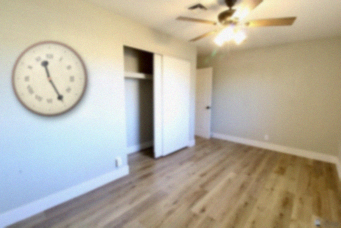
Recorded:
{"hour": 11, "minute": 25}
